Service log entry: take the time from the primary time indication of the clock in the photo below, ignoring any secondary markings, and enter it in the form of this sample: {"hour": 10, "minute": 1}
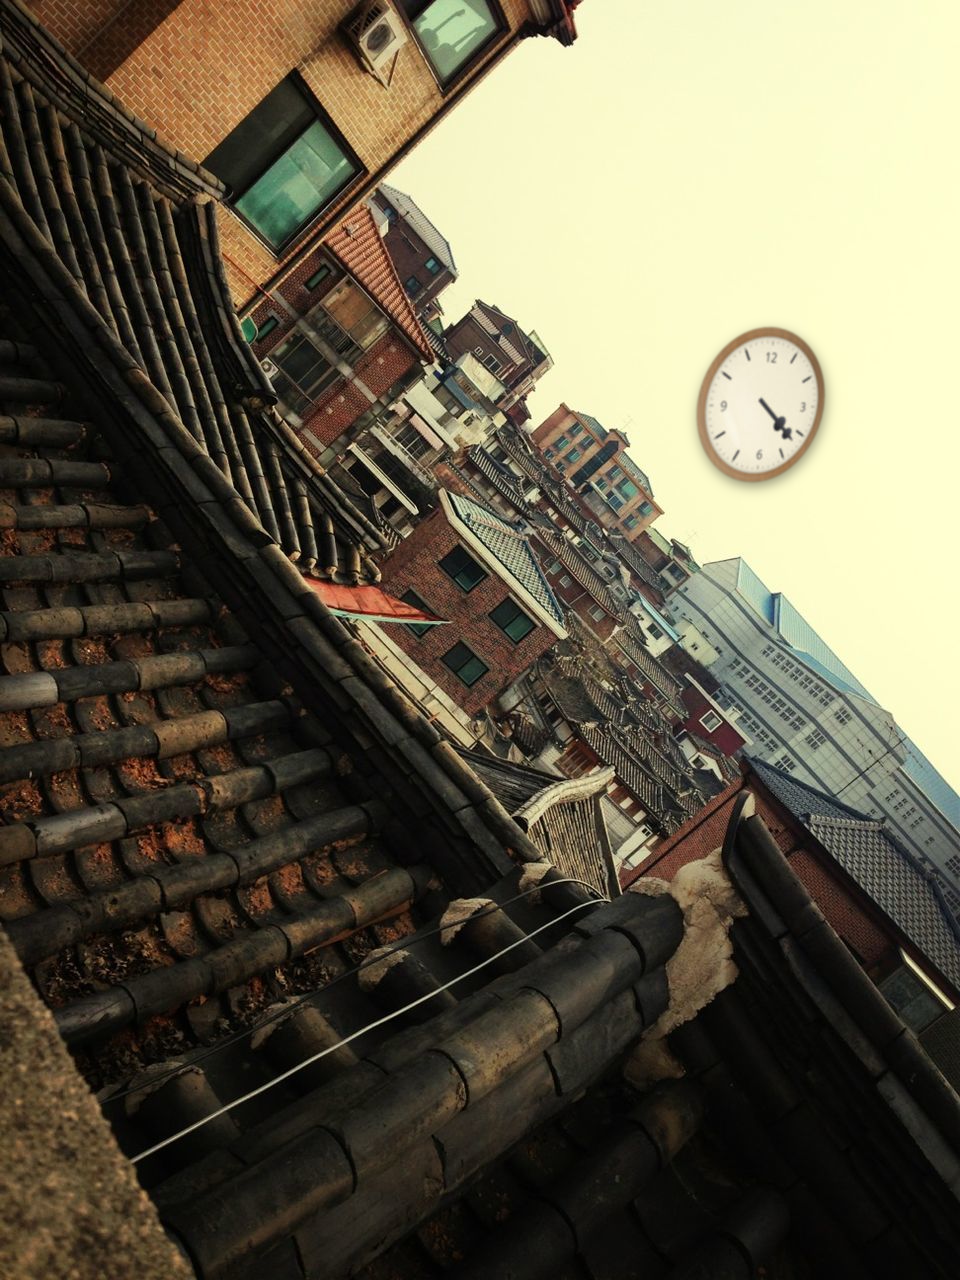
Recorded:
{"hour": 4, "minute": 22}
